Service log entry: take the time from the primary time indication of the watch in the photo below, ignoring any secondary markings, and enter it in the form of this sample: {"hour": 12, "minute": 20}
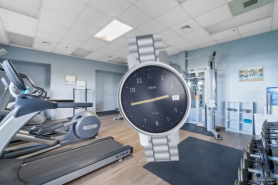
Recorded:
{"hour": 2, "minute": 44}
